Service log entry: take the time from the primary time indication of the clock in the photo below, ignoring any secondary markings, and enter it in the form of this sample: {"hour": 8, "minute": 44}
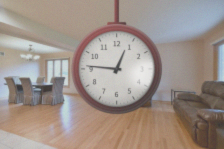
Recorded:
{"hour": 12, "minute": 46}
